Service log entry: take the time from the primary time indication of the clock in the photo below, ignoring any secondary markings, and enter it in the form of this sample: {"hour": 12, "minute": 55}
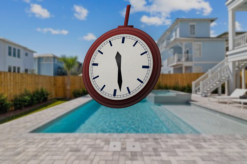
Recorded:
{"hour": 11, "minute": 28}
